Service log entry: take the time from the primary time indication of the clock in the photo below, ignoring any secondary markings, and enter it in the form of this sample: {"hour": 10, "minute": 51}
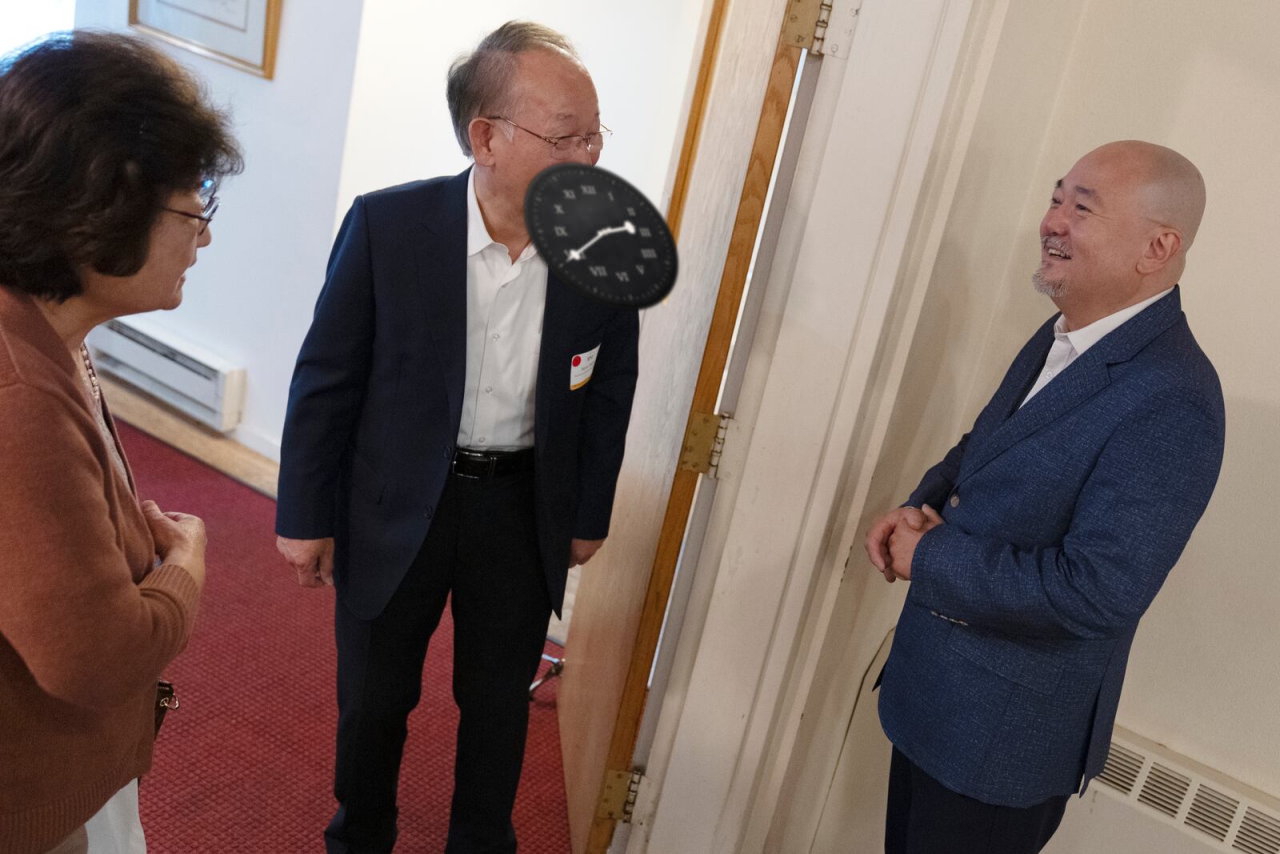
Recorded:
{"hour": 2, "minute": 40}
